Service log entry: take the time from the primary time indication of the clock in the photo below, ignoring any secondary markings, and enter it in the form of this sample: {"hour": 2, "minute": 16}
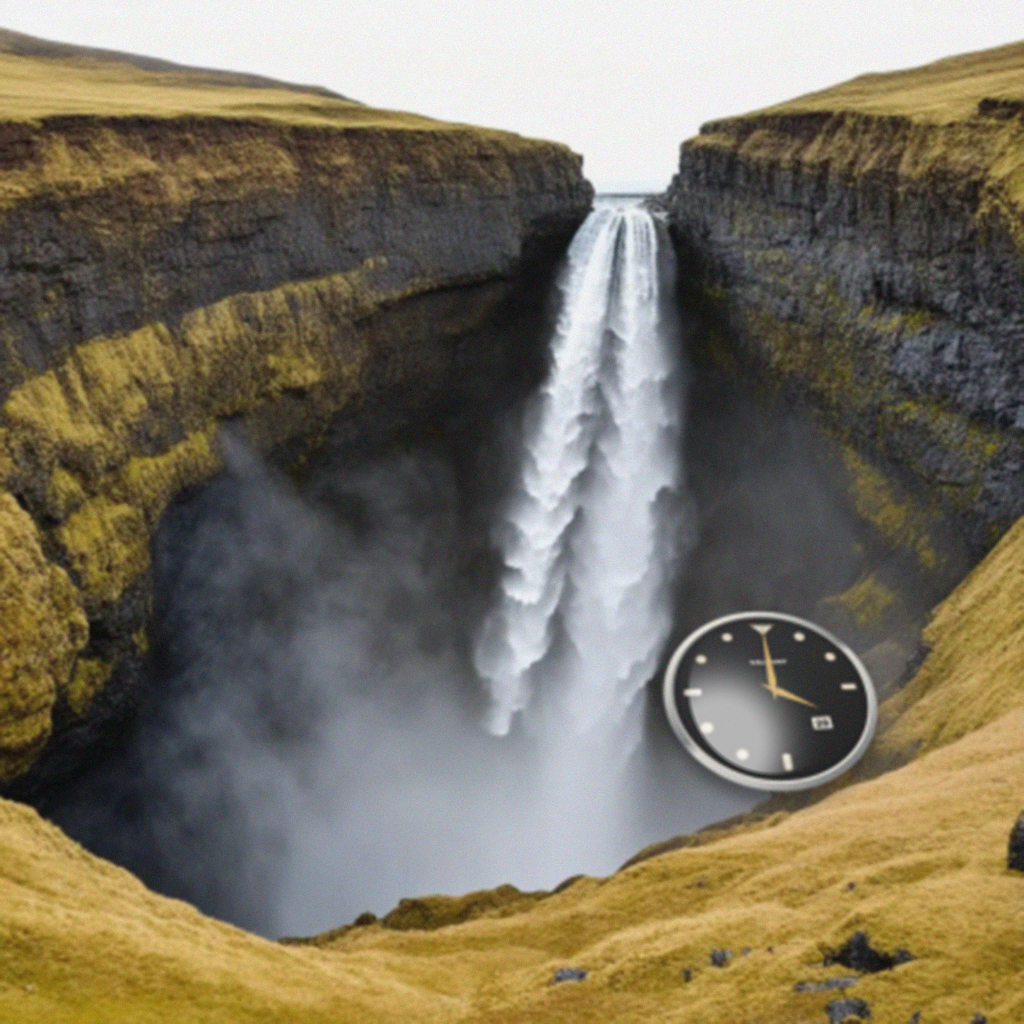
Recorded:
{"hour": 4, "minute": 0}
